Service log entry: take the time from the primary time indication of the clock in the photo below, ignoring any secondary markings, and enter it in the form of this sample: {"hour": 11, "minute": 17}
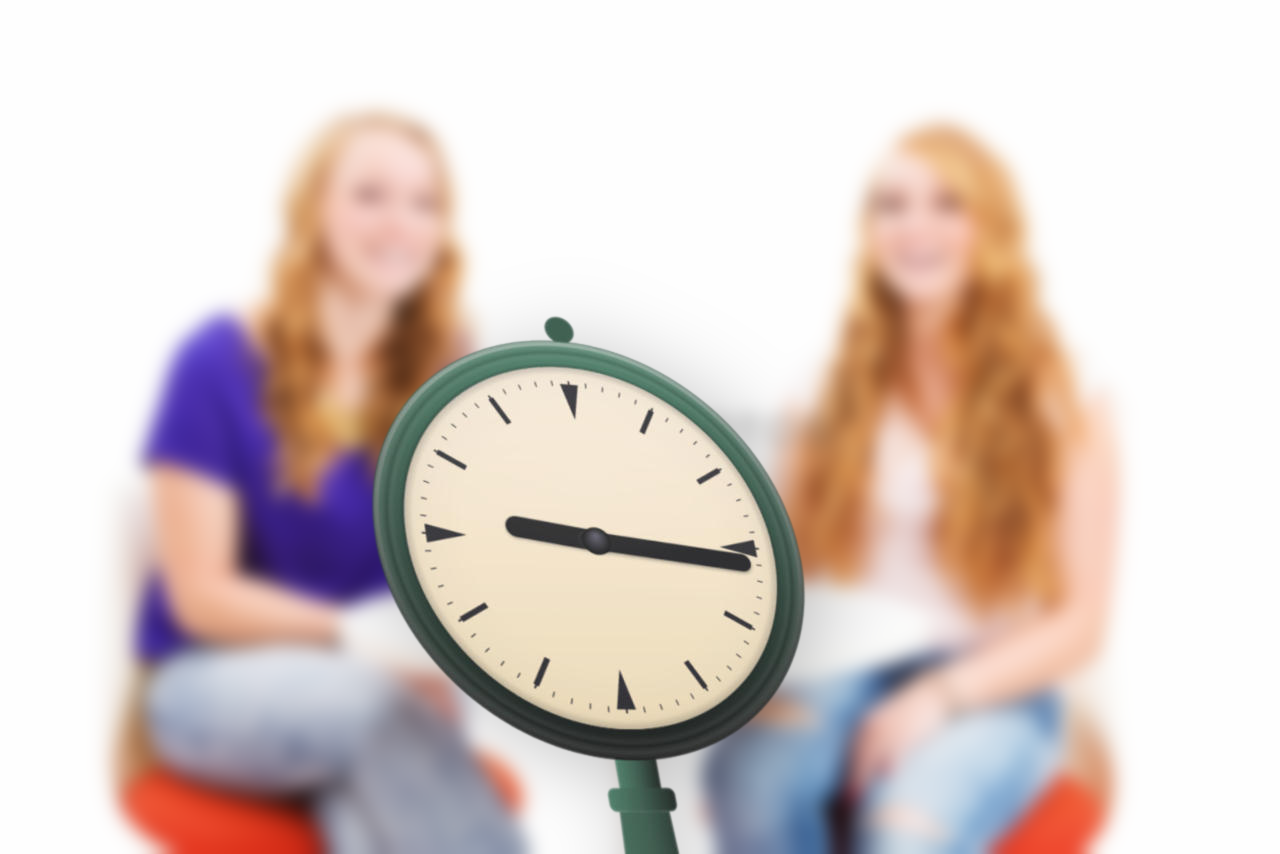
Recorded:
{"hour": 9, "minute": 16}
